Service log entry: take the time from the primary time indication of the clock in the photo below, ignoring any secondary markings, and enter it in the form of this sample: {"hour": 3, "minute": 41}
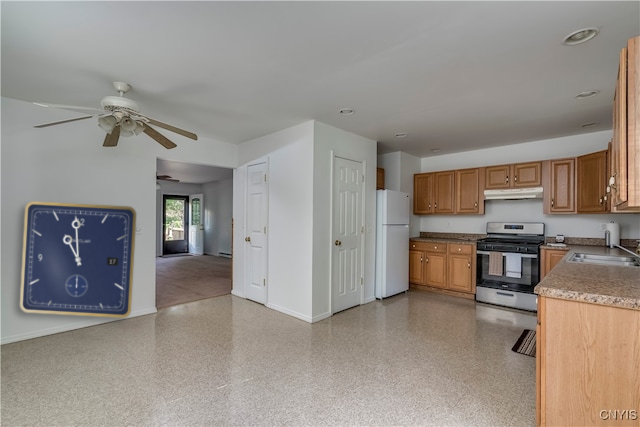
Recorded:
{"hour": 10, "minute": 59}
